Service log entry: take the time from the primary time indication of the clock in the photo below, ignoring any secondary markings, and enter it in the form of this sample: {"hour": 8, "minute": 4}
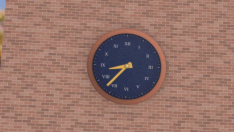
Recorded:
{"hour": 8, "minute": 37}
